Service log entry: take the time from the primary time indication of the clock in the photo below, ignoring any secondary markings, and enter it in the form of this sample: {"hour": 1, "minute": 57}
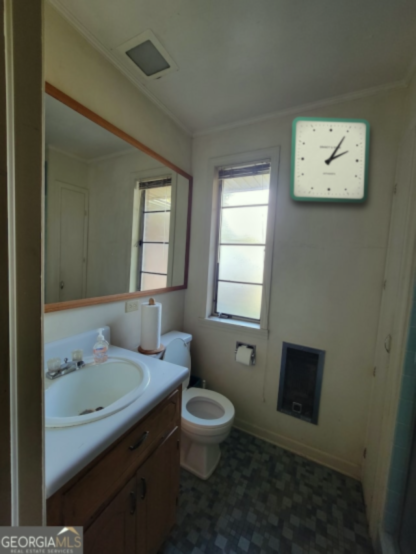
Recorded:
{"hour": 2, "minute": 5}
